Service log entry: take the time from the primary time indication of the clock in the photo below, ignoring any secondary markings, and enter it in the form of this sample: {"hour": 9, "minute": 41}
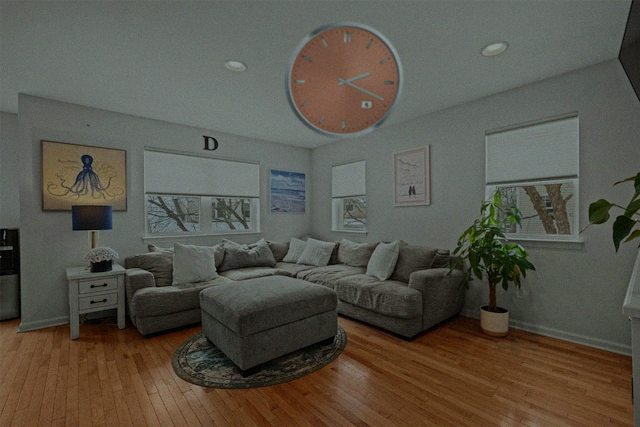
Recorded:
{"hour": 2, "minute": 19}
